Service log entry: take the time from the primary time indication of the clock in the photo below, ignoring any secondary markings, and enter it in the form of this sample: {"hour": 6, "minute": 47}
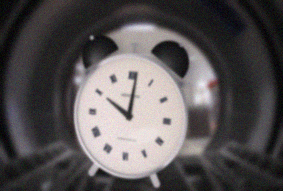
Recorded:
{"hour": 10, "minute": 1}
